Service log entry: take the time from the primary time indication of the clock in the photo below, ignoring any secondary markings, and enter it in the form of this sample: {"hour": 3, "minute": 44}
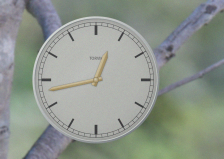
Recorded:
{"hour": 12, "minute": 43}
